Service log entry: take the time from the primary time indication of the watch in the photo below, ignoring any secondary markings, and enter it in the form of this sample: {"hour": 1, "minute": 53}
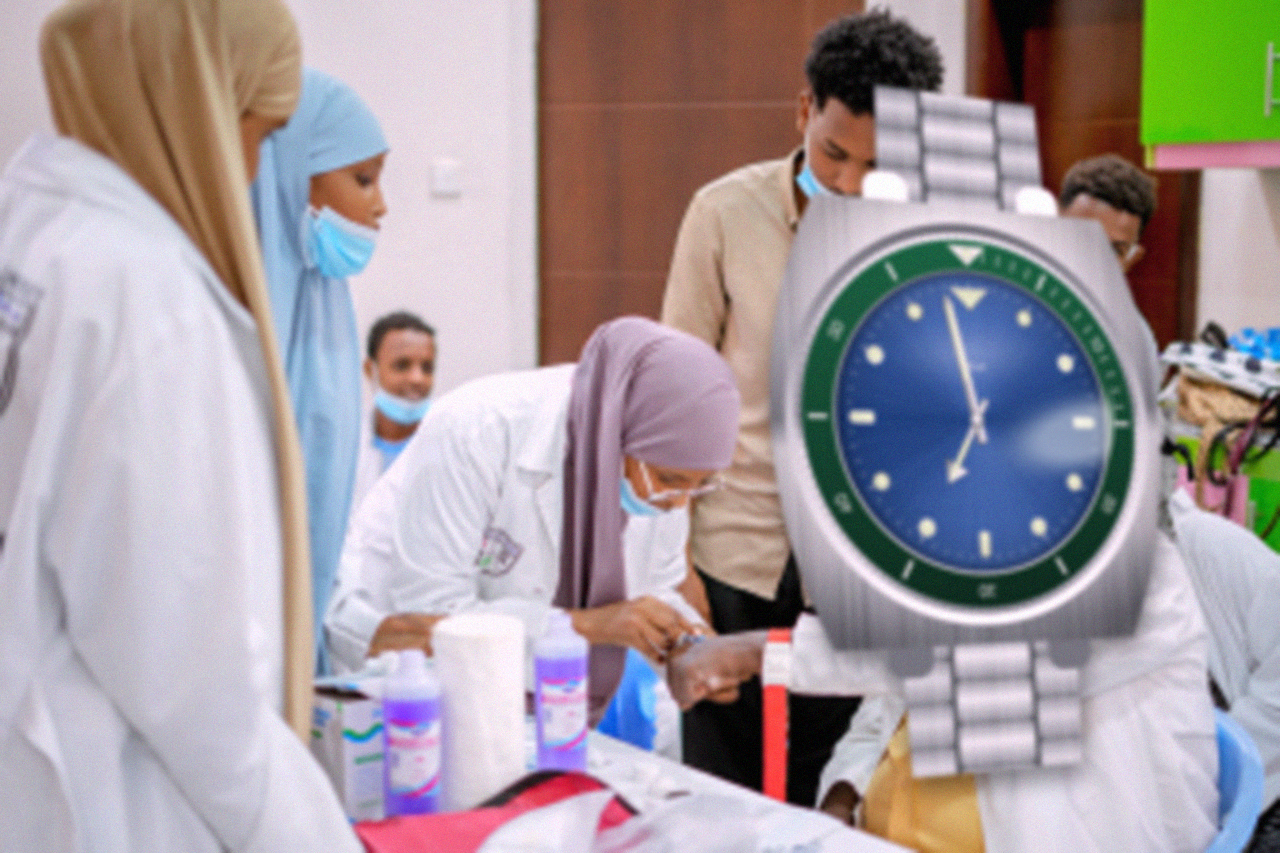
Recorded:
{"hour": 6, "minute": 58}
